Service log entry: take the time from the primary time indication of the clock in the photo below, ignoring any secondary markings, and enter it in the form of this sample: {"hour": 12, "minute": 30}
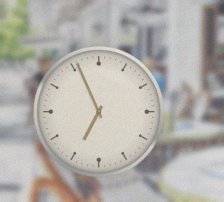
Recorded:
{"hour": 6, "minute": 56}
